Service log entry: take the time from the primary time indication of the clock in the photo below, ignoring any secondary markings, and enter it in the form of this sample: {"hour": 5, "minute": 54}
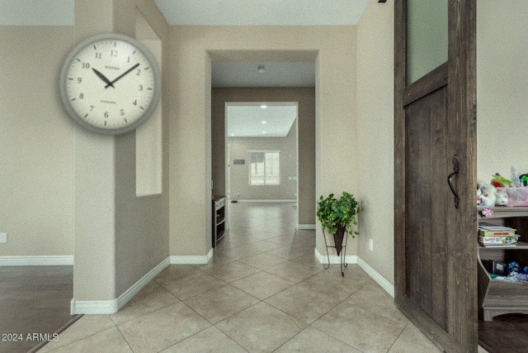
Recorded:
{"hour": 10, "minute": 8}
